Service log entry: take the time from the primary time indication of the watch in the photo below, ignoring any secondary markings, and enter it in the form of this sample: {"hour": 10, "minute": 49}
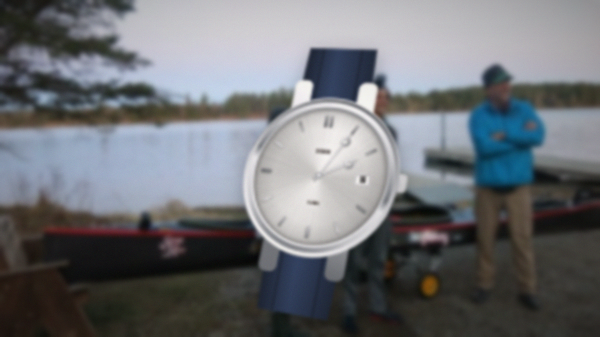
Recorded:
{"hour": 2, "minute": 5}
